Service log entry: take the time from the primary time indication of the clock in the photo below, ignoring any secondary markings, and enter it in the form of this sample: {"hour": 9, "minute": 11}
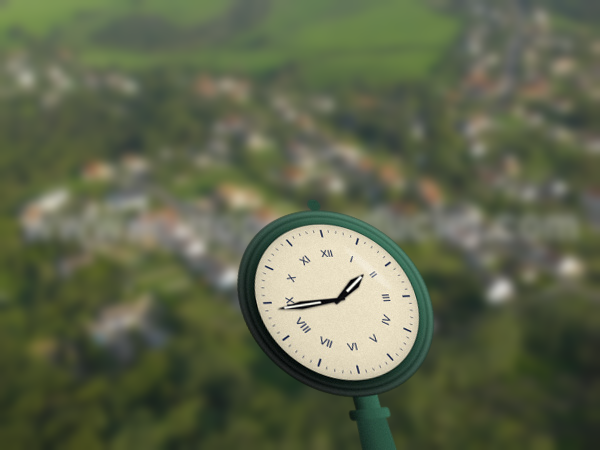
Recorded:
{"hour": 1, "minute": 44}
